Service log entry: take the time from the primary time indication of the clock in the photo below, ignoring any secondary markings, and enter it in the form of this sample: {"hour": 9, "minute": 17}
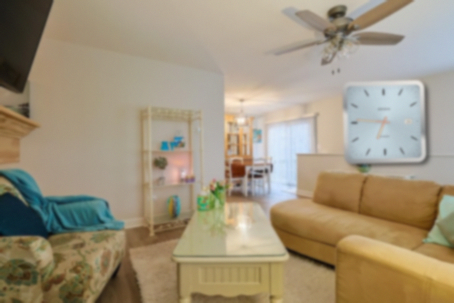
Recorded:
{"hour": 6, "minute": 46}
